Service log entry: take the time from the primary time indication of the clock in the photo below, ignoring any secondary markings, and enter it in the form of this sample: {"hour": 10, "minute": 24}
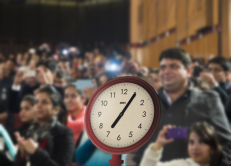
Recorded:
{"hour": 7, "minute": 5}
